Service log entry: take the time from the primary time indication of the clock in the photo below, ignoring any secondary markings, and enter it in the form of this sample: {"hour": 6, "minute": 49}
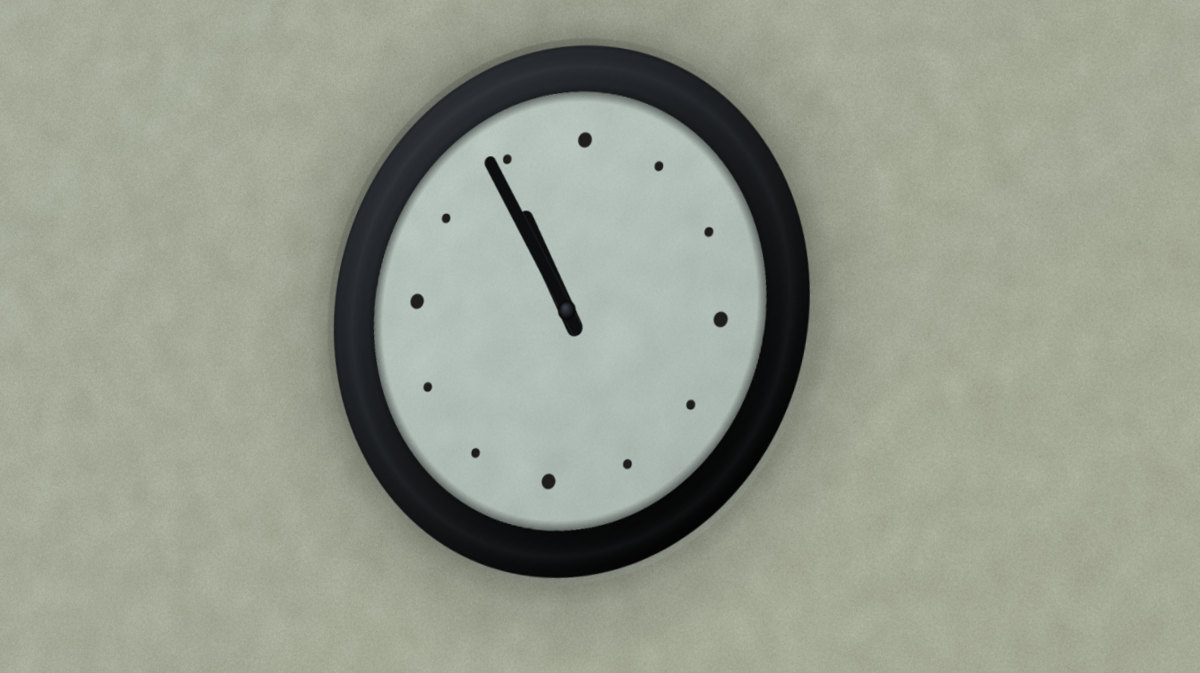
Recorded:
{"hour": 10, "minute": 54}
